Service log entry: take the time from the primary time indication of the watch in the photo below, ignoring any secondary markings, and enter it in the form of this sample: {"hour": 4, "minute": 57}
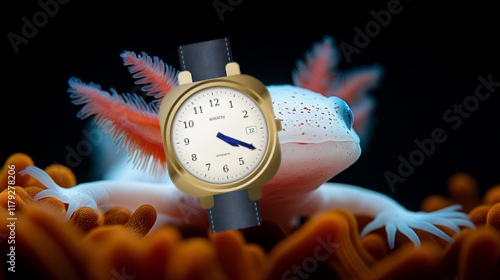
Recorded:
{"hour": 4, "minute": 20}
